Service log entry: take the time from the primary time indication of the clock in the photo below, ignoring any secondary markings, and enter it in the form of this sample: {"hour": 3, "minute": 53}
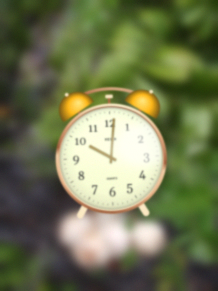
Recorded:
{"hour": 10, "minute": 1}
